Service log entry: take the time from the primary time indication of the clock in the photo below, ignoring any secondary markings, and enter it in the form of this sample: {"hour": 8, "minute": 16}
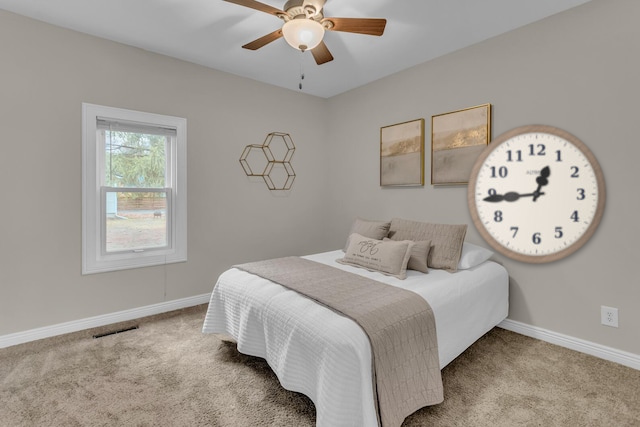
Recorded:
{"hour": 12, "minute": 44}
